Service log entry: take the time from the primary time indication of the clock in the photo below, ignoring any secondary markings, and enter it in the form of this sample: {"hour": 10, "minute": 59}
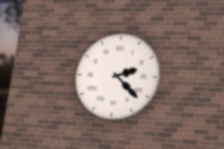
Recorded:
{"hour": 2, "minute": 22}
